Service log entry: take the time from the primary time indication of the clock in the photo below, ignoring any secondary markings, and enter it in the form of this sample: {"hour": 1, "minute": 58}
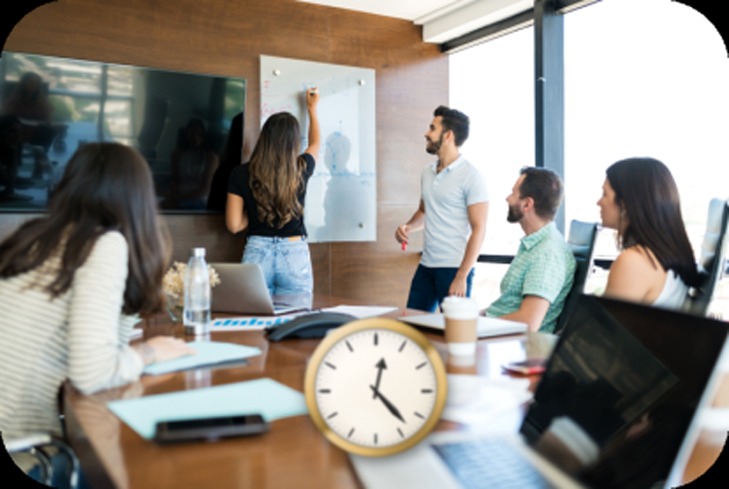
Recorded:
{"hour": 12, "minute": 23}
